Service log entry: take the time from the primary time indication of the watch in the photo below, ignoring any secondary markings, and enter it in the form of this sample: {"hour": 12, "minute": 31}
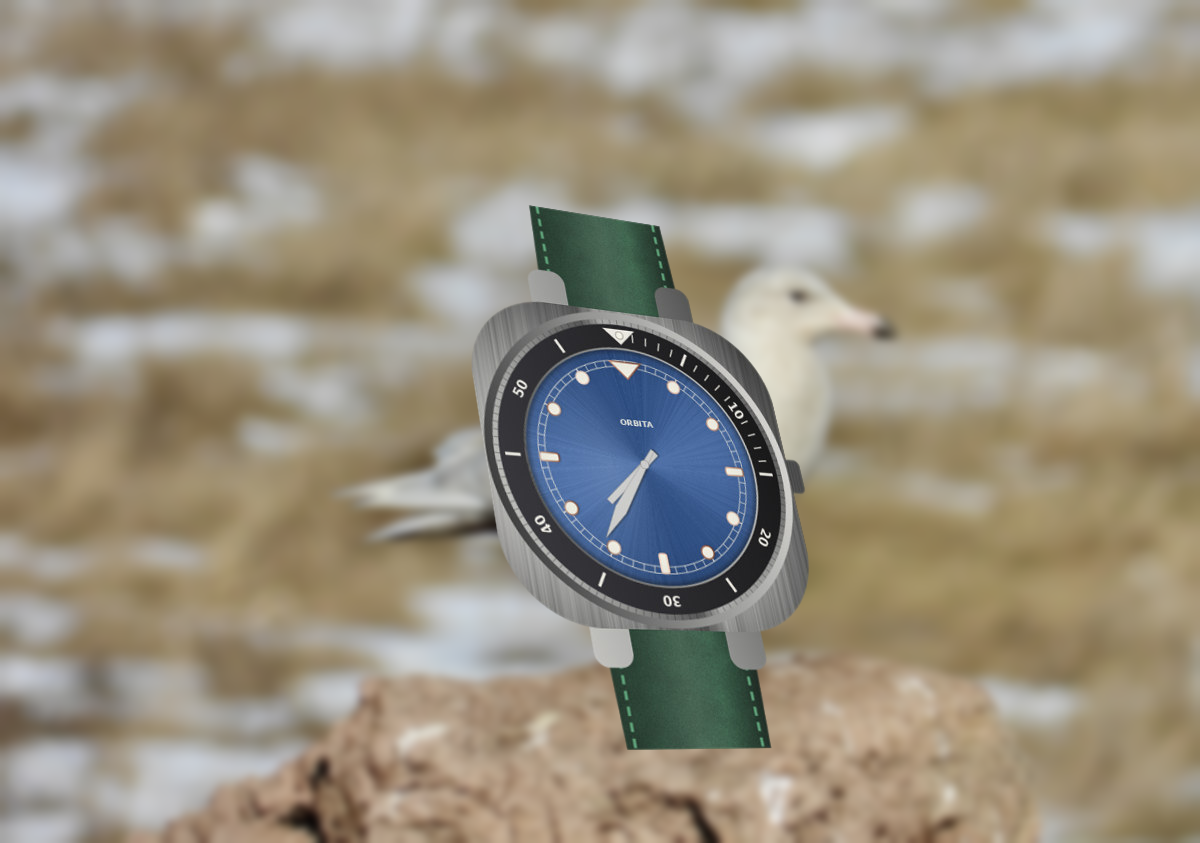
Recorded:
{"hour": 7, "minute": 36}
